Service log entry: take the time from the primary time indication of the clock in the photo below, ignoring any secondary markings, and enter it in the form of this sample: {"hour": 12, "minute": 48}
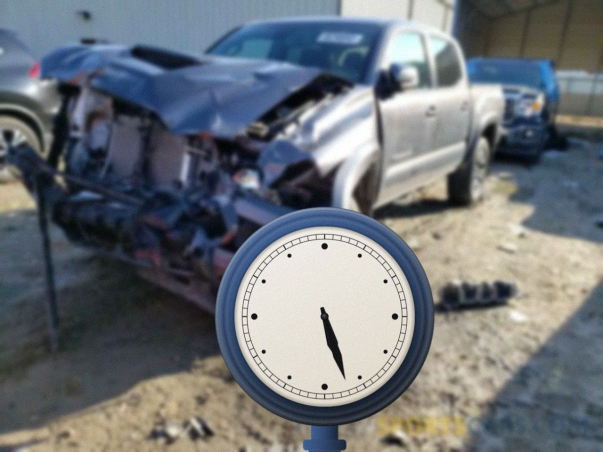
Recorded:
{"hour": 5, "minute": 27}
